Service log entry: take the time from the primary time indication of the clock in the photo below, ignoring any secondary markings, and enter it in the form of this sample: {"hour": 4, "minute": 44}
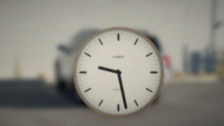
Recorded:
{"hour": 9, "minute": 28}
